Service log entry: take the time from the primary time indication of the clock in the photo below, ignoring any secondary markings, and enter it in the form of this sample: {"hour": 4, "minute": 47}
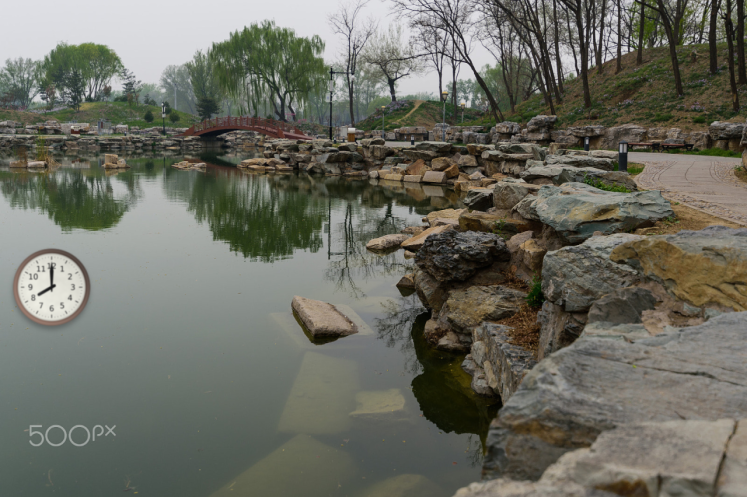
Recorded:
{"hour": 8, "minute": 0}
